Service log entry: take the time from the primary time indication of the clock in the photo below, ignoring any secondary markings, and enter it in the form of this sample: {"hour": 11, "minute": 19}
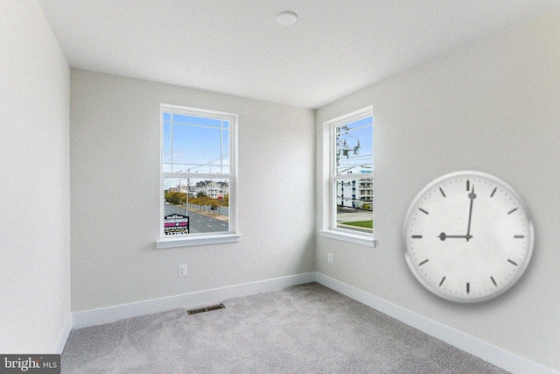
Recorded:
{"hour": 9, "minute": 1}
